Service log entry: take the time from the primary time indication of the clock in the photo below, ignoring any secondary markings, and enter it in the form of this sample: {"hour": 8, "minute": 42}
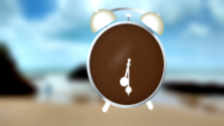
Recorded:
{"hour": 6, "minute": 30}
